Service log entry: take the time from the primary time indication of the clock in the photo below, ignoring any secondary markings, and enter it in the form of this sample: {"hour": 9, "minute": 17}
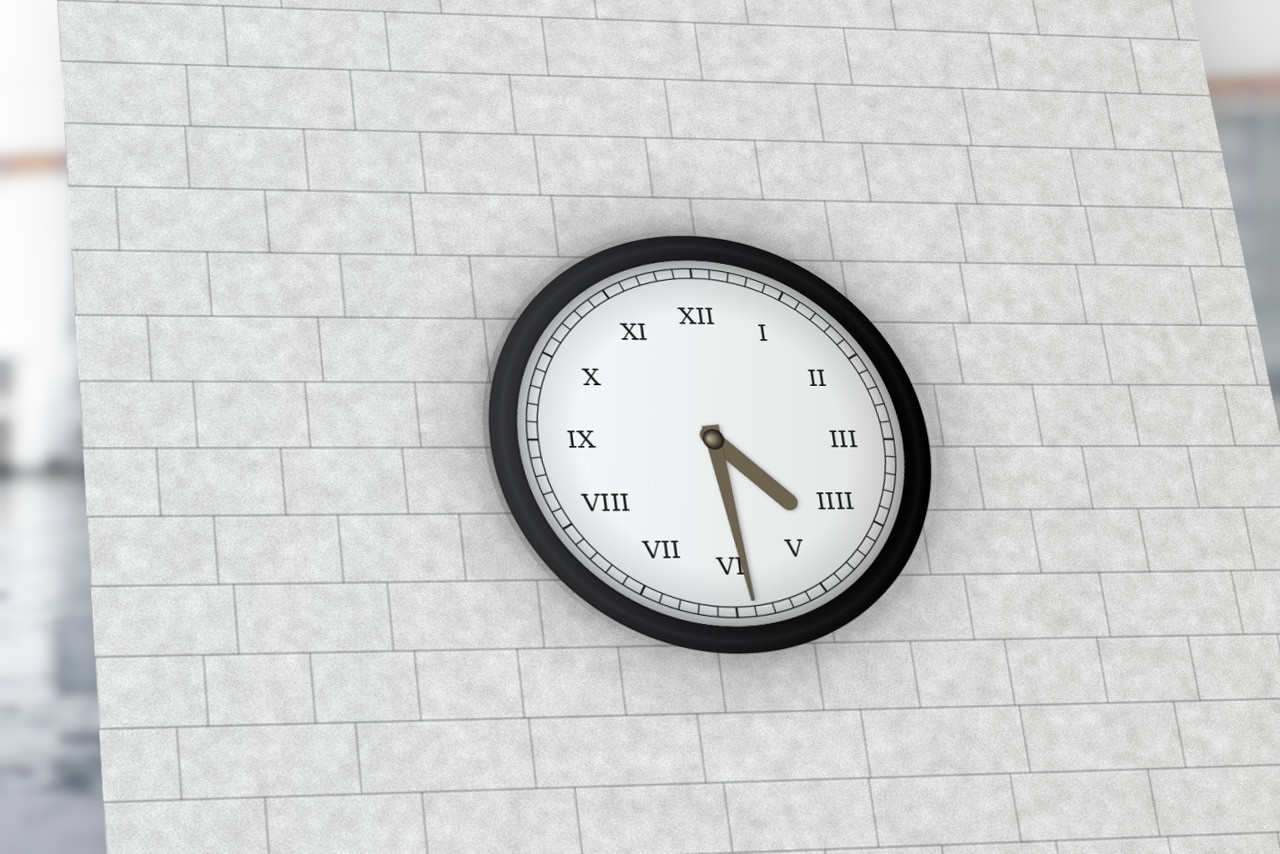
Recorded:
{"hour": 4, "minute": 29}
